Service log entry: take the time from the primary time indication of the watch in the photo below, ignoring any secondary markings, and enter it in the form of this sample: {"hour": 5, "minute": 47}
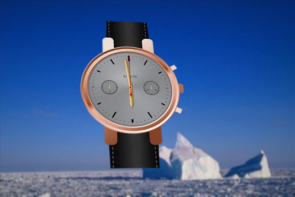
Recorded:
{"hour": 5, "minute": 59}
